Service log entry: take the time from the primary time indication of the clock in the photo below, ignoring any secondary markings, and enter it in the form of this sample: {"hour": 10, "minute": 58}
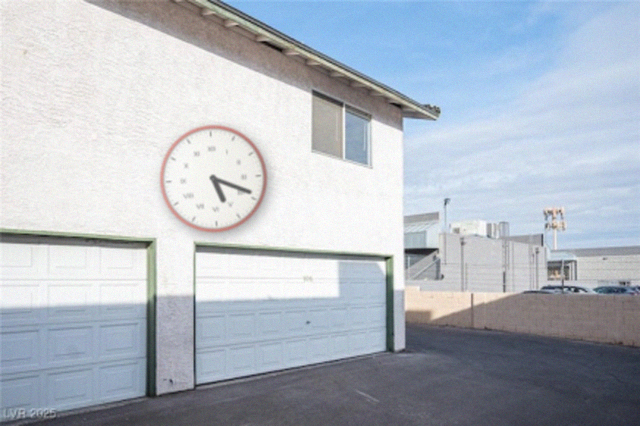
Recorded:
{"hour": 5, "minute": 19}
